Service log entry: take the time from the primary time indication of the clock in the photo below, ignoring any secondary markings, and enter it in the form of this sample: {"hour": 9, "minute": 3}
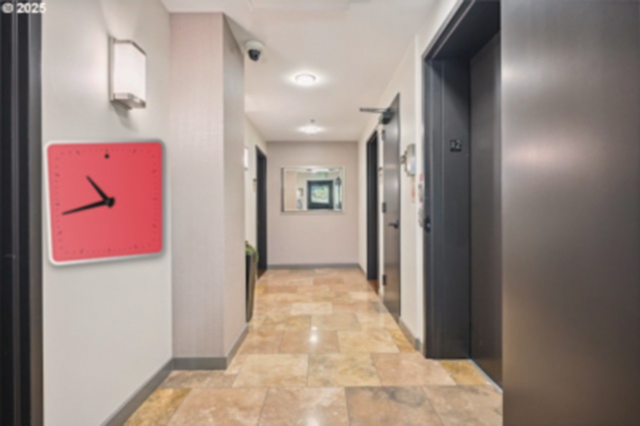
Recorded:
{"hour": 10, "minute": 43}
